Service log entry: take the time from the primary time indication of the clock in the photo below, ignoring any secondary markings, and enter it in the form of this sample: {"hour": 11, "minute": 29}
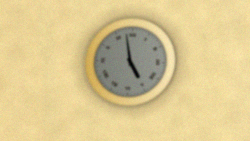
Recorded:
{"hour": 4, "minute": 58}
